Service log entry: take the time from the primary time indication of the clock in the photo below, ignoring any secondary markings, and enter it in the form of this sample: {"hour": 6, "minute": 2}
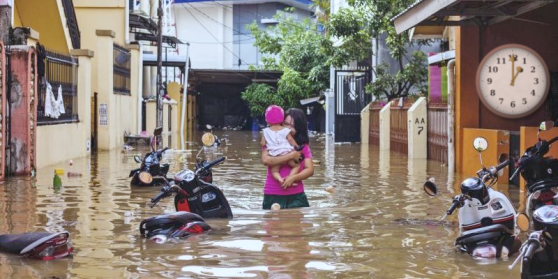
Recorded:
{"hour": 1, "minute": 0}
